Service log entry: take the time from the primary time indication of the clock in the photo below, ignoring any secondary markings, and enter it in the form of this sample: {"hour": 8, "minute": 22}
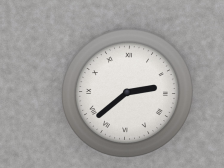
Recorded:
{"hour": 2, "minute": 38}
